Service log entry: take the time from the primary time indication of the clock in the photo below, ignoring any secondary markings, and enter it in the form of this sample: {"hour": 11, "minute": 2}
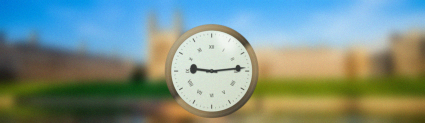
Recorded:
{"hour": 9, "minute": 14}
